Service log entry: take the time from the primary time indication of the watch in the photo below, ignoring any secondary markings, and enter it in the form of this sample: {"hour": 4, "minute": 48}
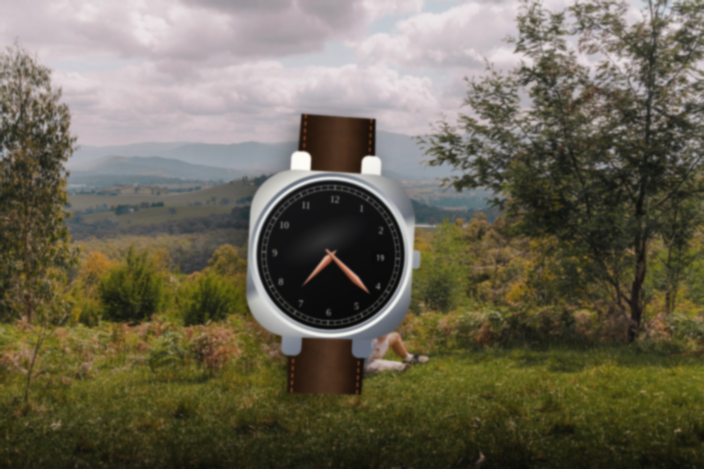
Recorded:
{"hour": 7, "minute": 22}
